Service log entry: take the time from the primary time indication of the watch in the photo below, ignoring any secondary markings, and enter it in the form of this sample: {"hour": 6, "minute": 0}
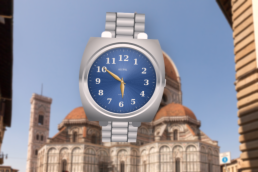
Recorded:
{"hour": 5, "minute": 51}
